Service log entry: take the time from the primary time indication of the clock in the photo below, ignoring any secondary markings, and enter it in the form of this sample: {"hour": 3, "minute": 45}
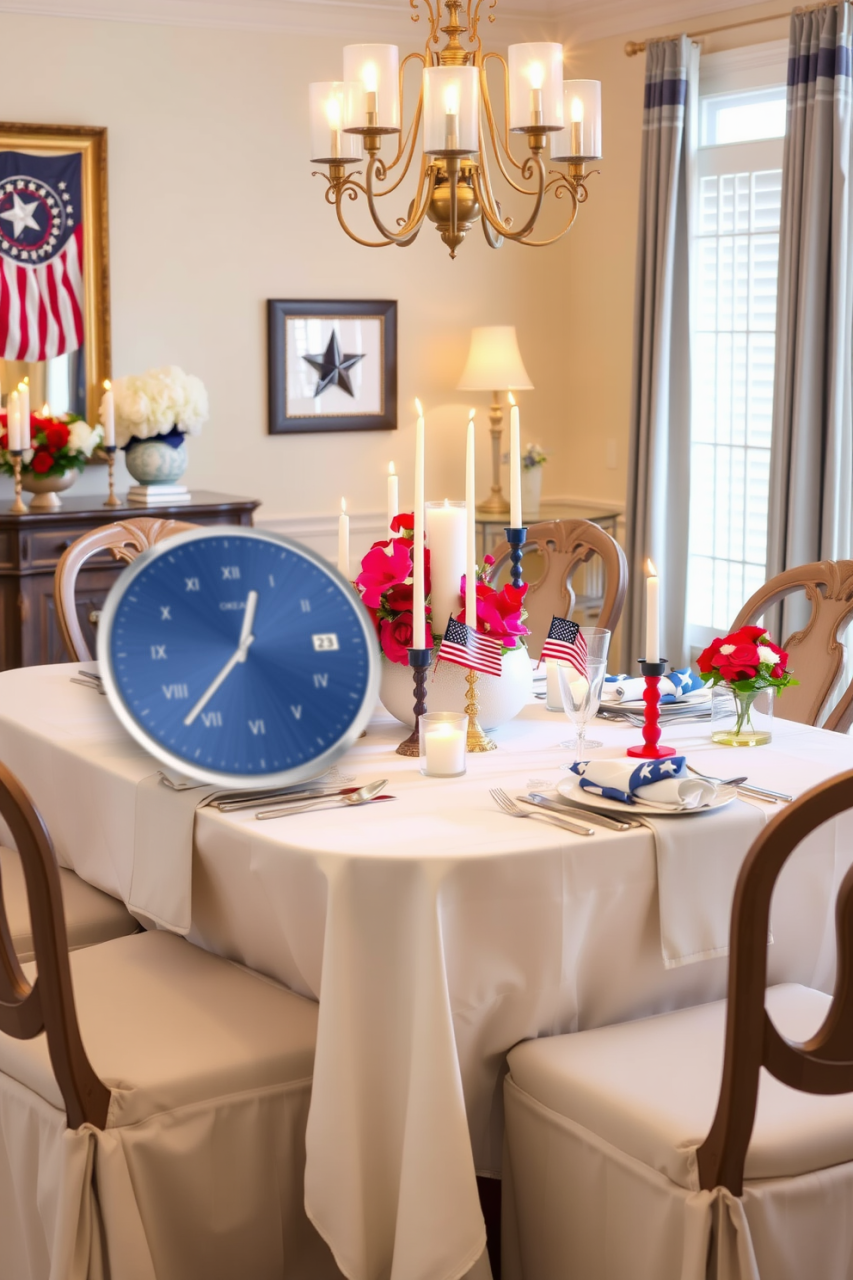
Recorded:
{"hour": 12, "minute": 37}
